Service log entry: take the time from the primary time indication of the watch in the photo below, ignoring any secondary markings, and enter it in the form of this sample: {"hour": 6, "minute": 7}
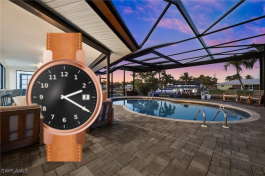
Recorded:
{"hour": 2, "minute": 20}
